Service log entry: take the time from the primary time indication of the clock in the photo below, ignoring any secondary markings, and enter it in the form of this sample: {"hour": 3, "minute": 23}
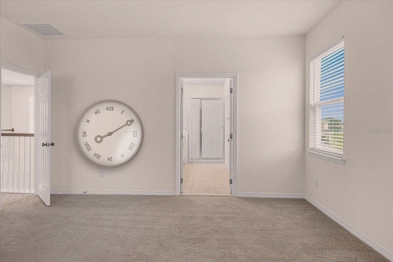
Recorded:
{"hour": 8, "minute": 10}
